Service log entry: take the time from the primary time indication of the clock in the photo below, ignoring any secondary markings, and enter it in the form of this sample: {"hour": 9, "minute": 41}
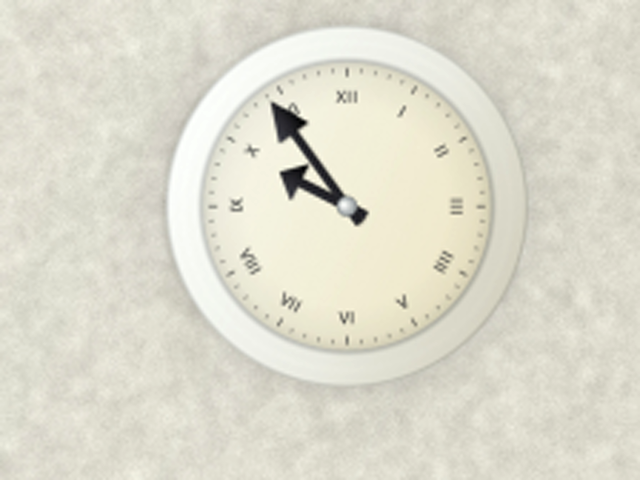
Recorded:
{"hour": 9, "minute": 54}
